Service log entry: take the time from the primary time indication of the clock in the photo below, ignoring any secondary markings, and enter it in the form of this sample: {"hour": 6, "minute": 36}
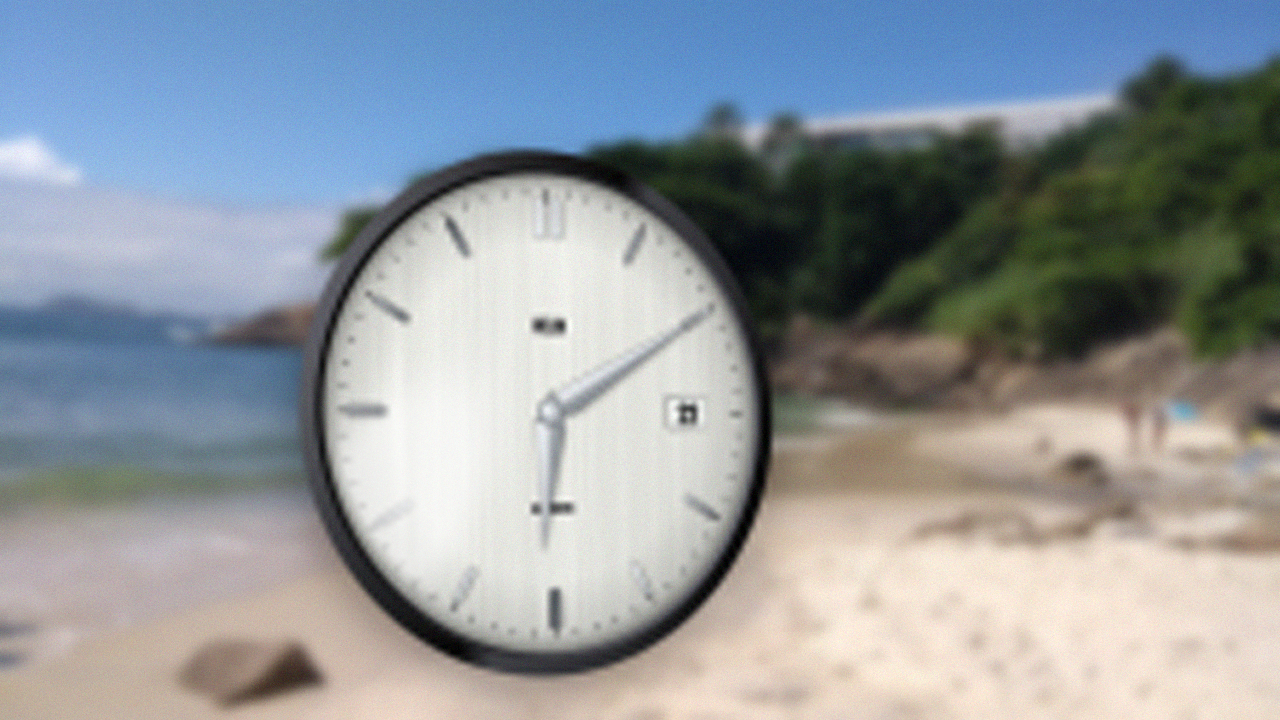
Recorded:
{"hour": 6, "minute": 10}
